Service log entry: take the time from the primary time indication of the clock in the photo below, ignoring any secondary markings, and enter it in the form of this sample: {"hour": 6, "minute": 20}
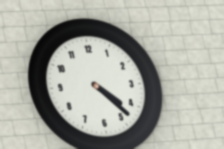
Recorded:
{"hour": 4, "minute": 23}
